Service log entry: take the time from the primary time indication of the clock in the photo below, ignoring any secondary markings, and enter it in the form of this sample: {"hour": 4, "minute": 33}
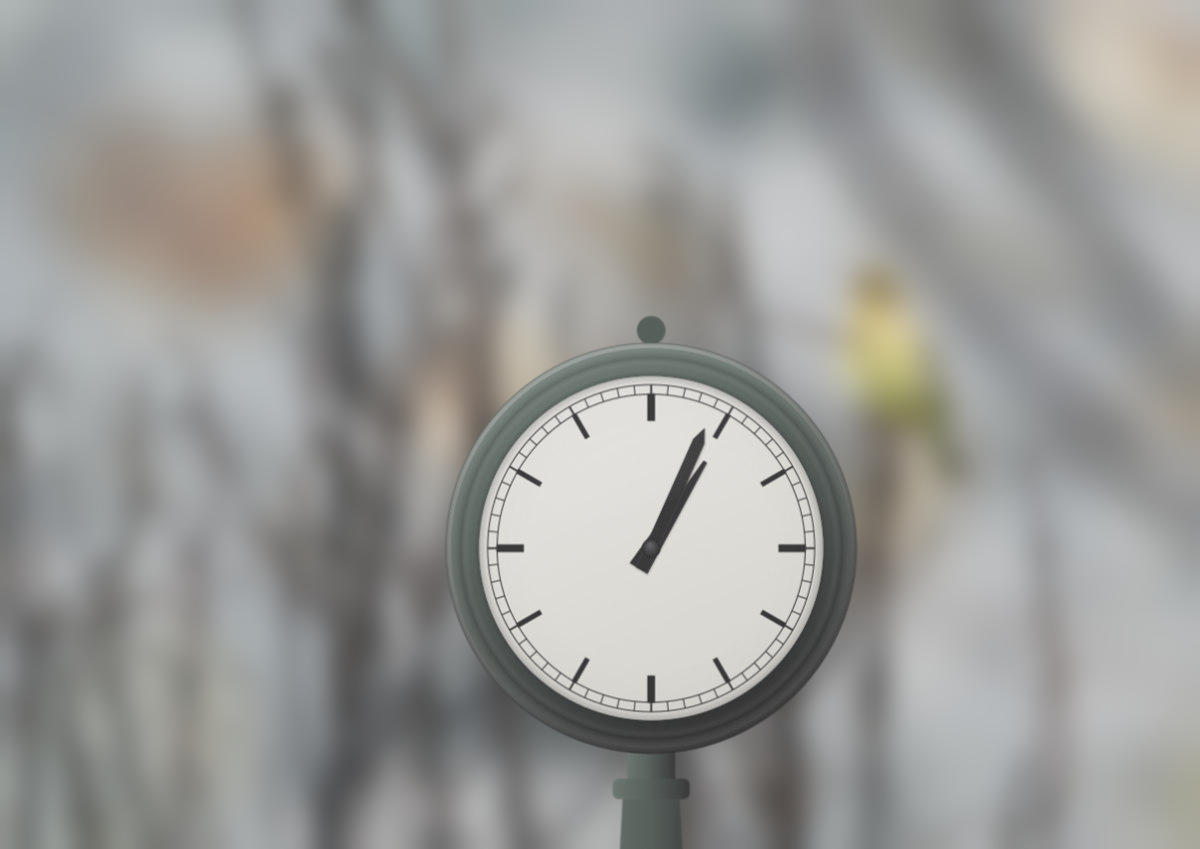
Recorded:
{"hour": 1, "minute": 4}
